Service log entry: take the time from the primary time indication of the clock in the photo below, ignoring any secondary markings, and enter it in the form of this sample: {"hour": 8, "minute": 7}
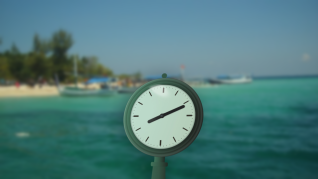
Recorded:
{"hour": 8, "minute": 11}
